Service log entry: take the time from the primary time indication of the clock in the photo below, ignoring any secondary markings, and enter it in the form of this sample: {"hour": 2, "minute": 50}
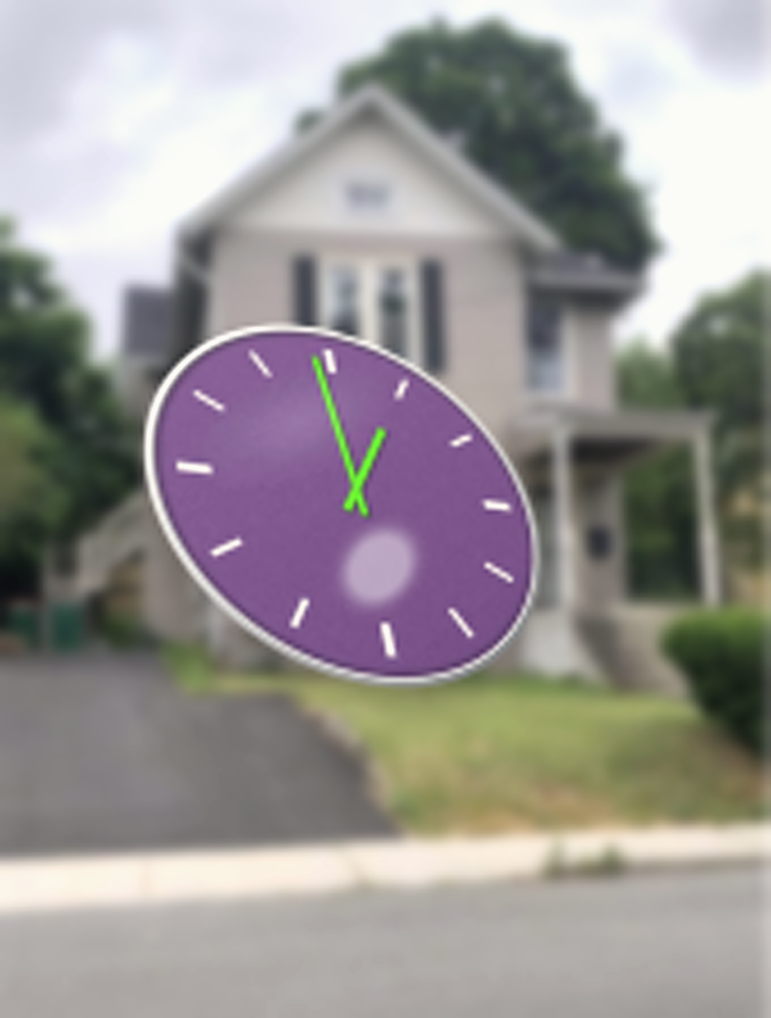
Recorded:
{"hour": 12, "minute": 59}
